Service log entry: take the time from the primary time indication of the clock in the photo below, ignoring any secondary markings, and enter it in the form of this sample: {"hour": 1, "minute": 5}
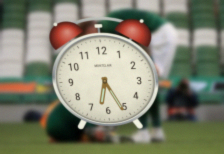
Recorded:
{"hour": 6, "minute": 26}
